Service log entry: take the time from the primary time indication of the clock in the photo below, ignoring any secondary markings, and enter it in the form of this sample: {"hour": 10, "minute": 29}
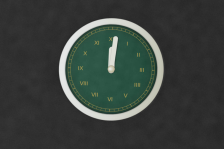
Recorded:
{"hour": 12, "minute": 1}
